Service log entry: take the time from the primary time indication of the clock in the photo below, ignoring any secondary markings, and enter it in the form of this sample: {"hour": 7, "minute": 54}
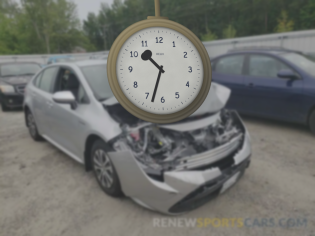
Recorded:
{"hour": 10, "minute": 33}
